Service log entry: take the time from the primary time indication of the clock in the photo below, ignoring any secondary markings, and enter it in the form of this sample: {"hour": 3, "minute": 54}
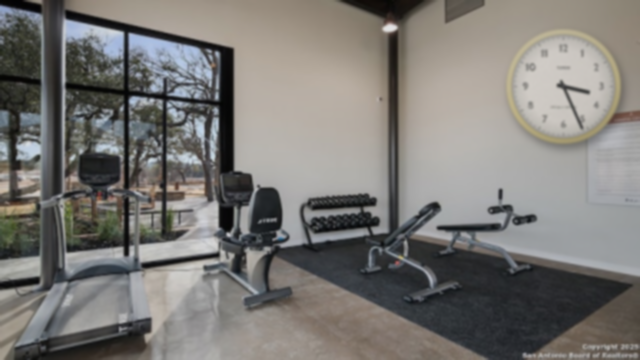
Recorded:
{"hour": 3, "minute": 26}
